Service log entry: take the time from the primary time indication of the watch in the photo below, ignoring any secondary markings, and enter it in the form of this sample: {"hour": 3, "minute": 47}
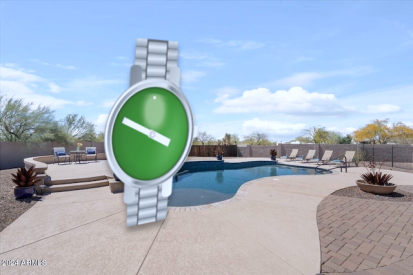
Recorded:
{"hour": 3, "minute": 49}
